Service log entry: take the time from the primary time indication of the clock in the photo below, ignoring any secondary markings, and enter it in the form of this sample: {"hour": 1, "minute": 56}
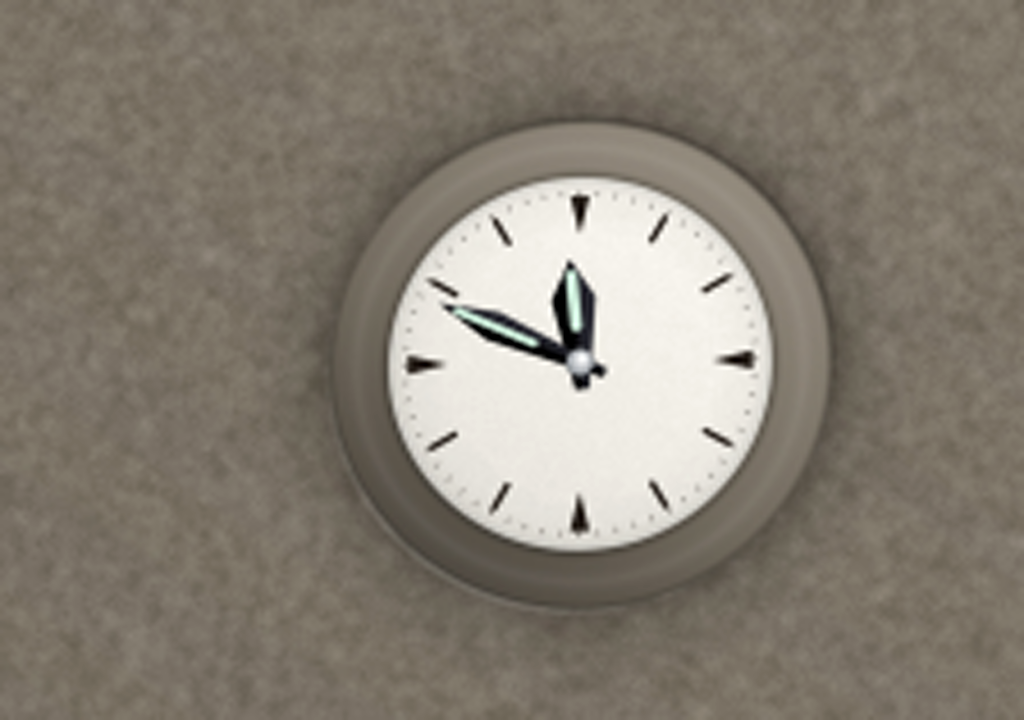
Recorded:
{"hour": 11, "minute": 49}
